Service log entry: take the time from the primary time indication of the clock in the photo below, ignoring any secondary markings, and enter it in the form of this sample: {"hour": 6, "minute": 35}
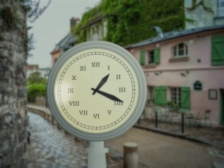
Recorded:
{"hour": 1, "minute": 19}
